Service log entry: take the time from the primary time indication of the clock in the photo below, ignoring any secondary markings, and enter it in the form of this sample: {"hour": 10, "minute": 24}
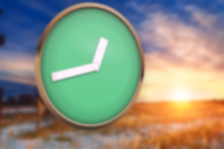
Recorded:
{"hour": 12, "minute": 43}
